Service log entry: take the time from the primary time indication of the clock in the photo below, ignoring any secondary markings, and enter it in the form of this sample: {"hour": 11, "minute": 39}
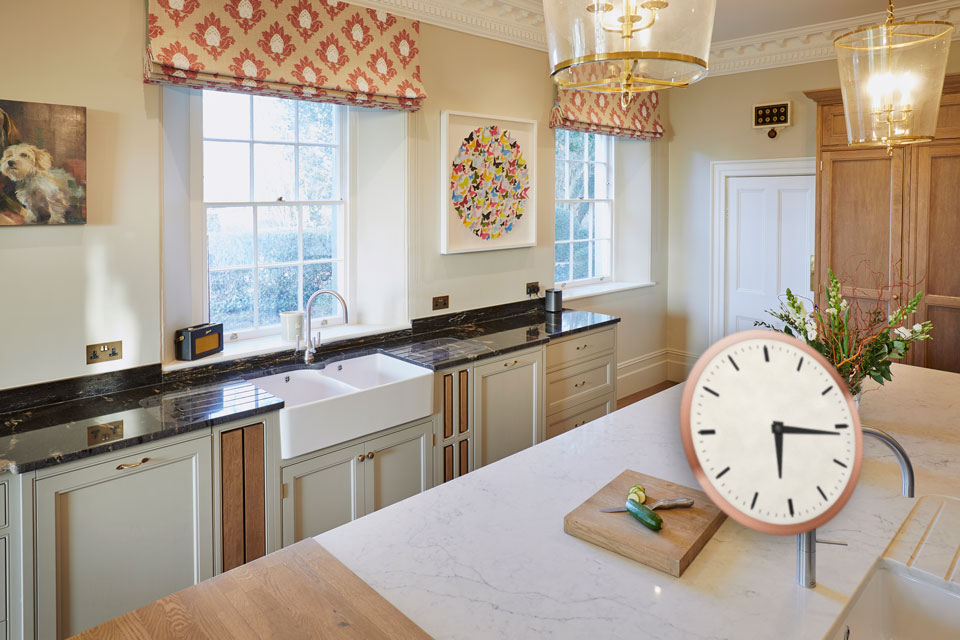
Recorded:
{"hour": 6, "minute": 16}
